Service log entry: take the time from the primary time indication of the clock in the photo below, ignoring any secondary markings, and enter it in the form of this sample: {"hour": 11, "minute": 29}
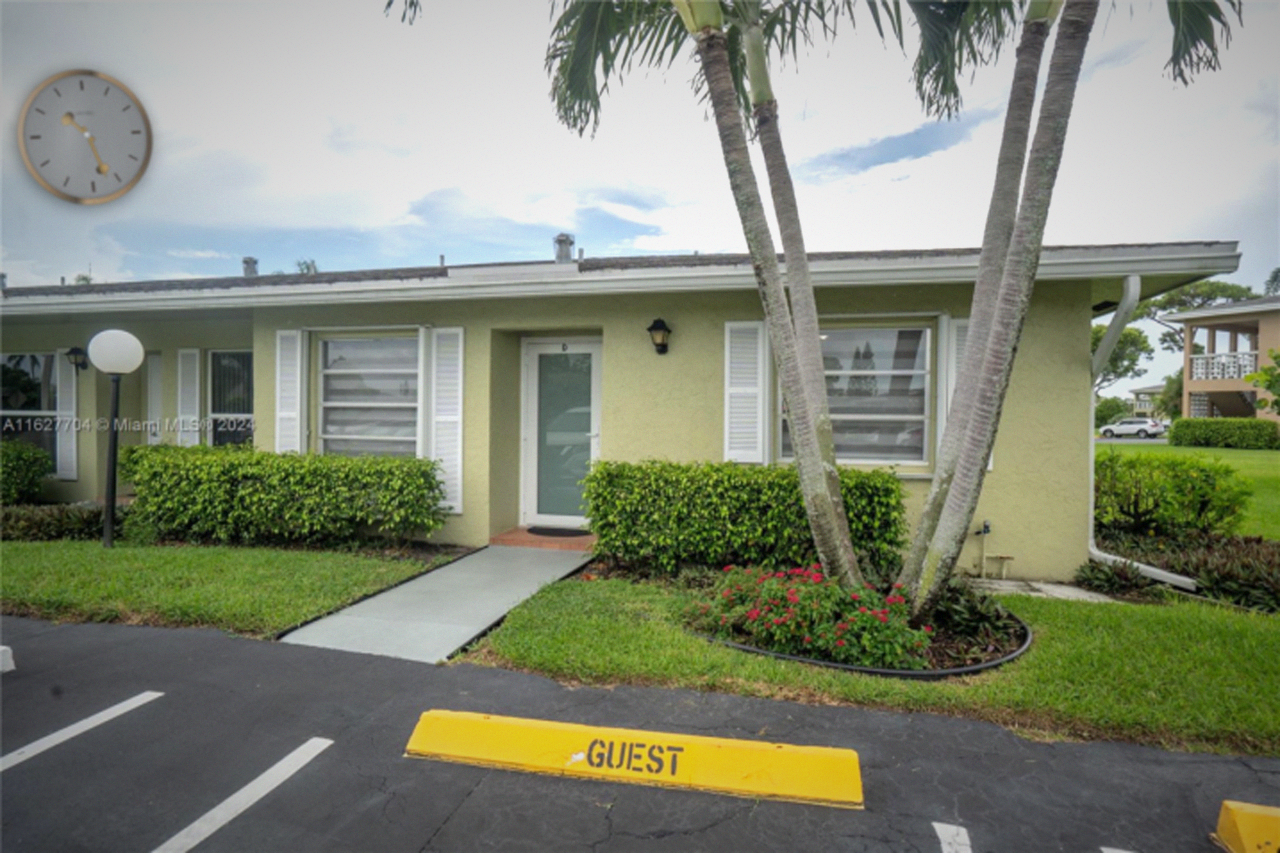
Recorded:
{"hour": 10, "minute": 27}
